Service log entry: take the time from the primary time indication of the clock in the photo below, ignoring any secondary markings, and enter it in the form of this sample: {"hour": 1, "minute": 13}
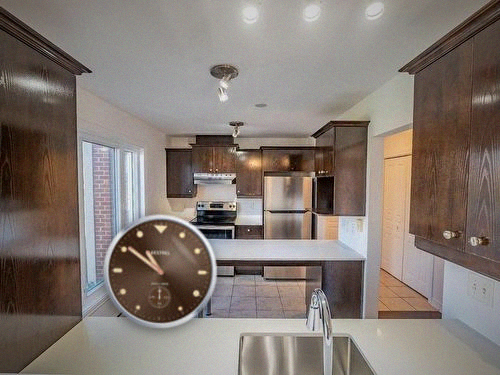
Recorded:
{"hour": 10, "minute": 51}
